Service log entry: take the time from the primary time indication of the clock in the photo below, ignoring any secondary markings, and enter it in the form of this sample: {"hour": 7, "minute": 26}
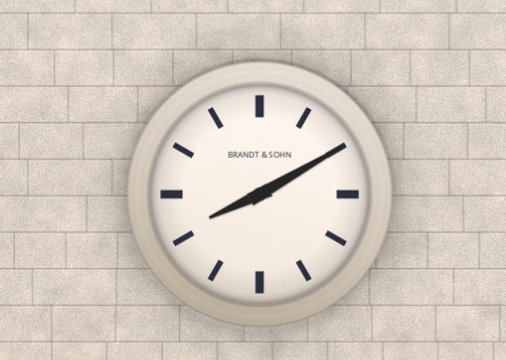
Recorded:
{"hour": 8, "minute": 10}
